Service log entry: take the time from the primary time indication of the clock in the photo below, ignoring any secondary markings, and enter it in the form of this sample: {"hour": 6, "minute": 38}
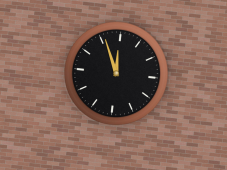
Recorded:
{"hour": 11, "minute": 56}
